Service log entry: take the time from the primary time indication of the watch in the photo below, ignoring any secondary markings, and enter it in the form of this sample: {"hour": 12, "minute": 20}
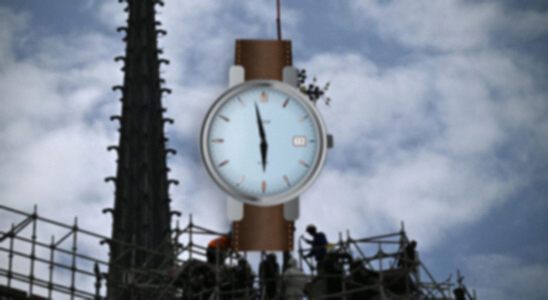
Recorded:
{"hour": 5, "minute": 58}
